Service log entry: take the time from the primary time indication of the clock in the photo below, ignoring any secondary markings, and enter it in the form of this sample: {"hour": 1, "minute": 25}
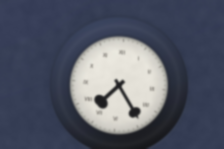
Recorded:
{"hour": 7, "minute": 24}
